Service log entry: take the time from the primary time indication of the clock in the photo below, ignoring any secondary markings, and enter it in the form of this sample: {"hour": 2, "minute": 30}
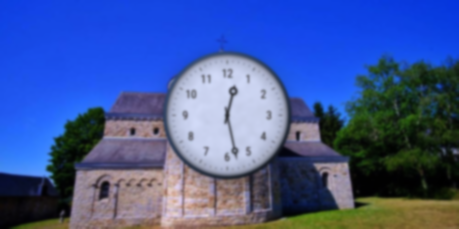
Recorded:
{"hour": 12, "minute": 28}
